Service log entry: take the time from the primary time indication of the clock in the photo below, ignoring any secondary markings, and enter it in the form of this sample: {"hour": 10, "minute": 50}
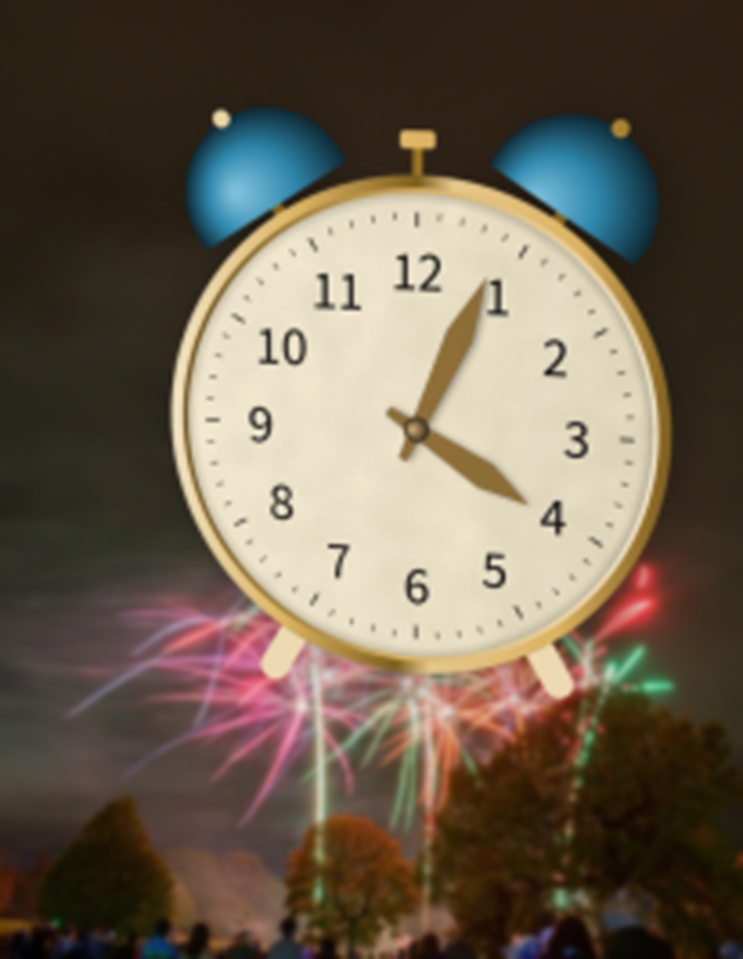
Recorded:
{"hour": 4, "minute": 4}
